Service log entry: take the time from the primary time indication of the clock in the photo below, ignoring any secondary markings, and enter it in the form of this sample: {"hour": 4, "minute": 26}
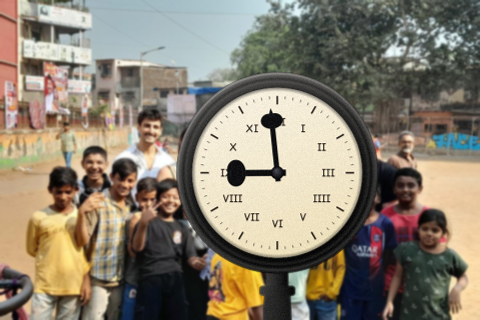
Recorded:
{"hour": 8, "minute": 59}
